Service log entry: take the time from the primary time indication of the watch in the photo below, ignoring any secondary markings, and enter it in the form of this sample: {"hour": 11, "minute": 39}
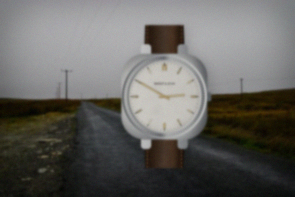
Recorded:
{"hour": 2, "minute": 50}
